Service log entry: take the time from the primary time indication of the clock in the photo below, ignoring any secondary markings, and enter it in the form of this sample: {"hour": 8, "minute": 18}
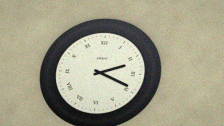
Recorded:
{"hour": 2, "minute": 19}
